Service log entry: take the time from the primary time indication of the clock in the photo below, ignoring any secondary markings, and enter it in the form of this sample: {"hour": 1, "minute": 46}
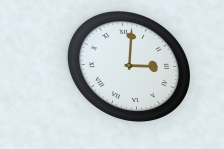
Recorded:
{"hour": 3, "minute": 2}
